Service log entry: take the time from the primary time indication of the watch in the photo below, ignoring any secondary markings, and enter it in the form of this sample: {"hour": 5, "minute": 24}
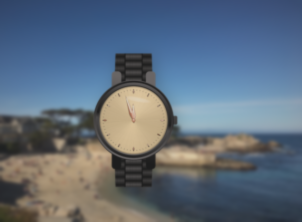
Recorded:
{"hour": 11, "minute": 57}
